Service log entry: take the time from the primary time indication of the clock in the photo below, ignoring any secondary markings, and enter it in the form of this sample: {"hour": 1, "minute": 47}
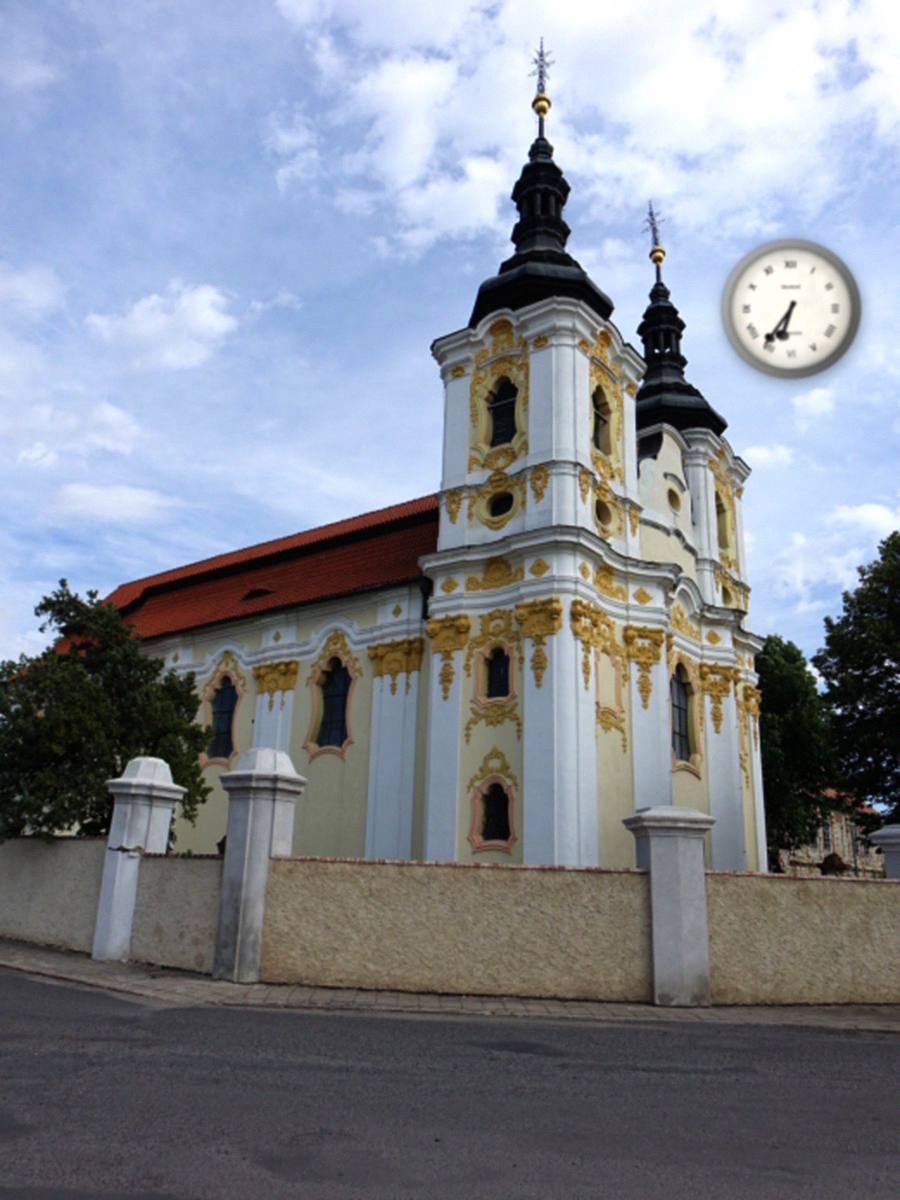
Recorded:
{"hour": 6, "minute": 36}
